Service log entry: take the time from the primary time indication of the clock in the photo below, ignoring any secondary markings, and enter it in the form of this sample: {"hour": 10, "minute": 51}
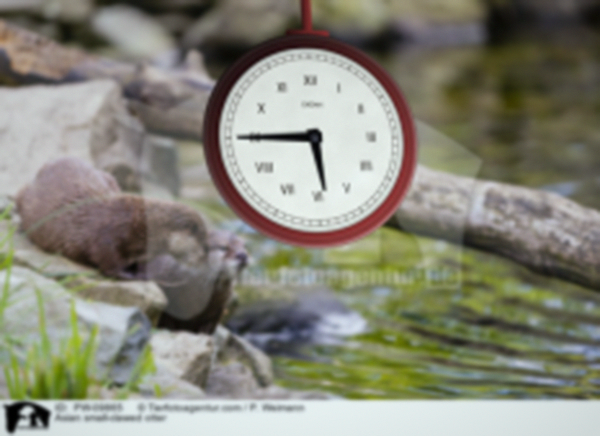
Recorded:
{"hour": 5, "minute": 45}
